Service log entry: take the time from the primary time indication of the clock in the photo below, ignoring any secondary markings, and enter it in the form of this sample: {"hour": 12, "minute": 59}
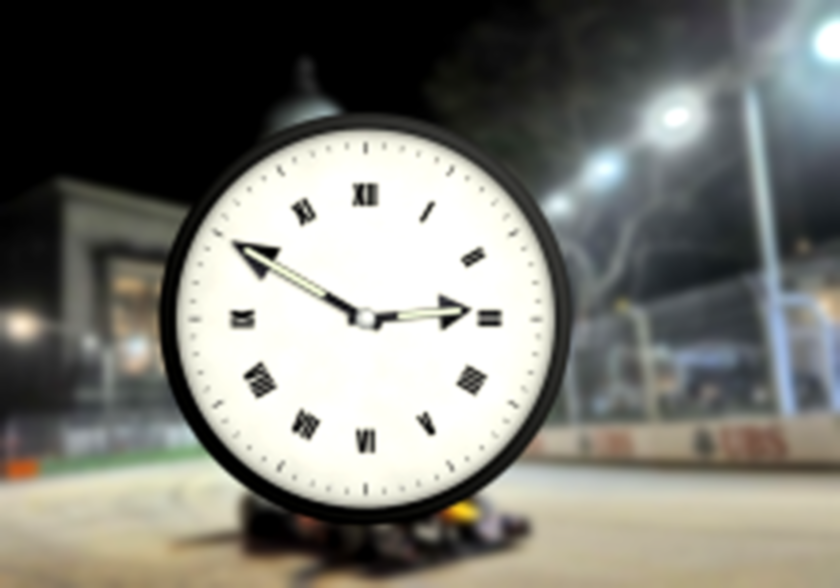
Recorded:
{"hour": 2, "minute": 50}
